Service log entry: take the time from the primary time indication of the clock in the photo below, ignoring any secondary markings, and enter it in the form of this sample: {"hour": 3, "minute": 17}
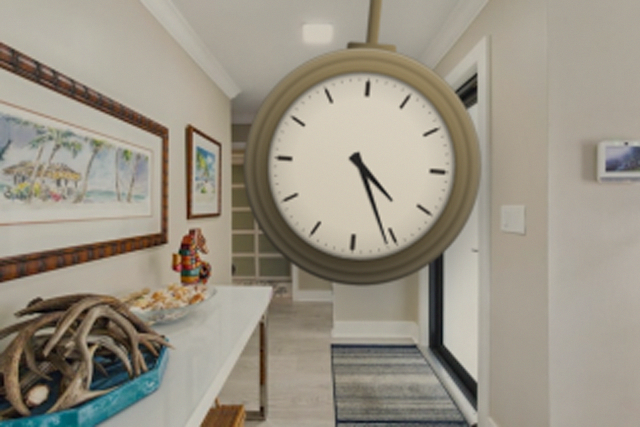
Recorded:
{"hour": 4, "minute": 26}
